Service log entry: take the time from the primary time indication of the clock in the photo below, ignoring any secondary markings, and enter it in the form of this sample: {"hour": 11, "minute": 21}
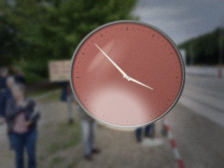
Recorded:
{"hour": 3, "minute": 53}
